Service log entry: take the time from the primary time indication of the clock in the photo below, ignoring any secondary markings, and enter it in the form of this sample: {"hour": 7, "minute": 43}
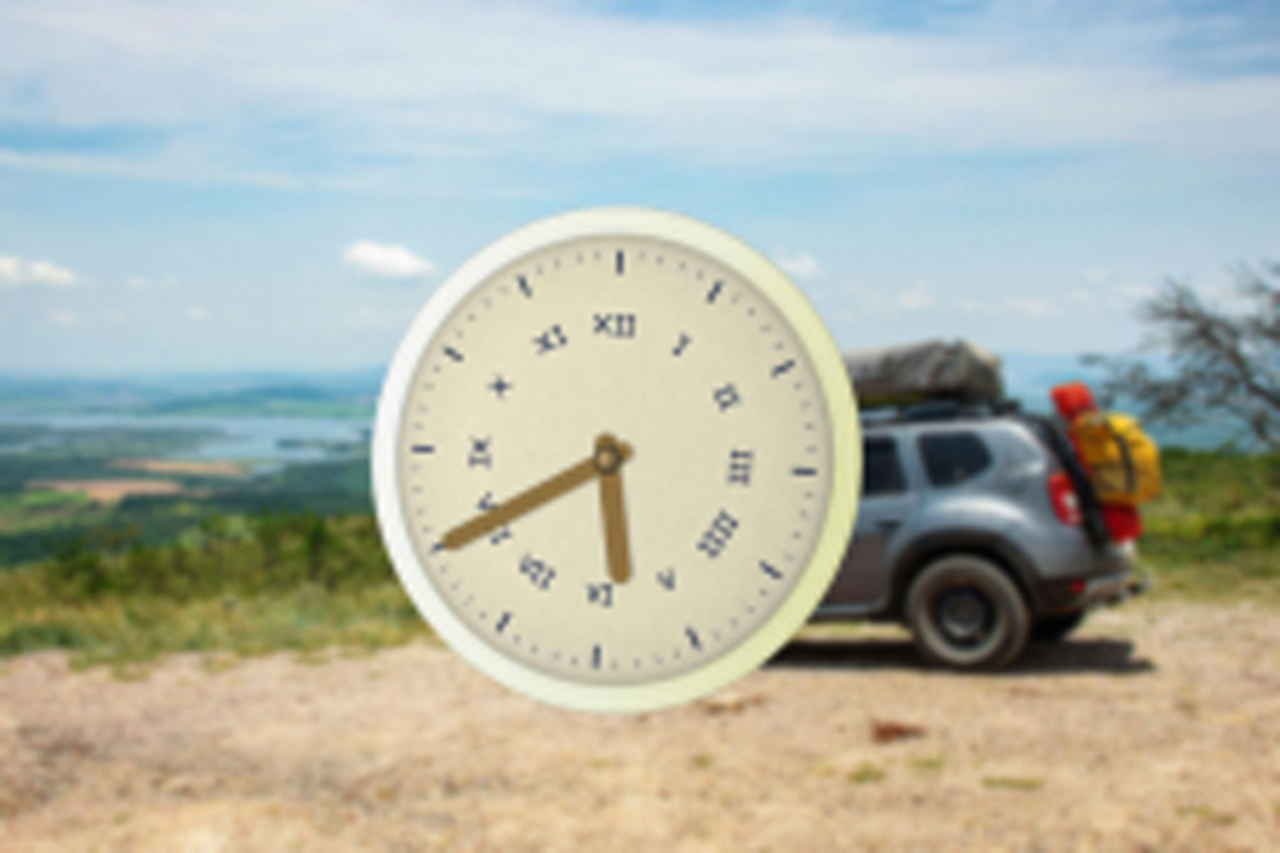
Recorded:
{"hour": 5, "minute": 40}
